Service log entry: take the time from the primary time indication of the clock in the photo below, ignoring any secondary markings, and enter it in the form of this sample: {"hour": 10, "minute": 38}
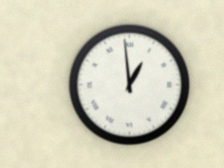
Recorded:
{"hour": 12, "minute": 59}
